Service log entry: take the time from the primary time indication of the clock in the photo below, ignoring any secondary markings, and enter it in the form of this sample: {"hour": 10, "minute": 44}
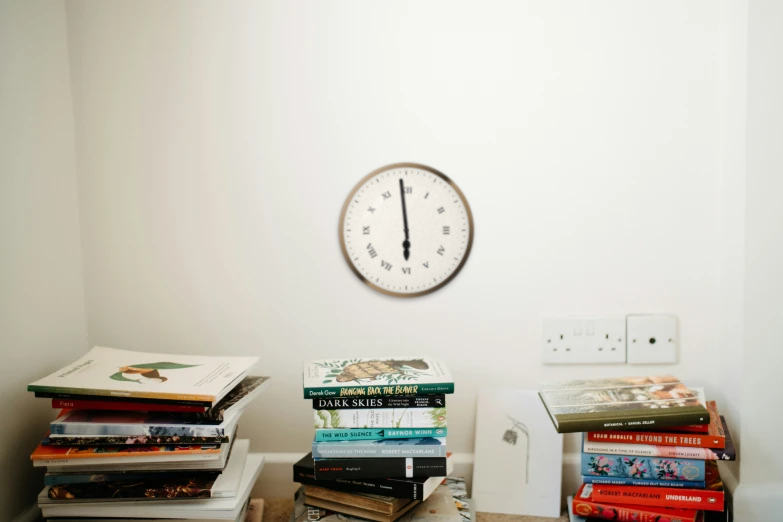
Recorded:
{"hour": 5, "minute": 59}
